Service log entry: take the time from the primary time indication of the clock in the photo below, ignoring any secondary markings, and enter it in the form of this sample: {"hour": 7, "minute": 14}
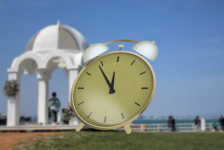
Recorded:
{"hour": 11, "minute": 54}
